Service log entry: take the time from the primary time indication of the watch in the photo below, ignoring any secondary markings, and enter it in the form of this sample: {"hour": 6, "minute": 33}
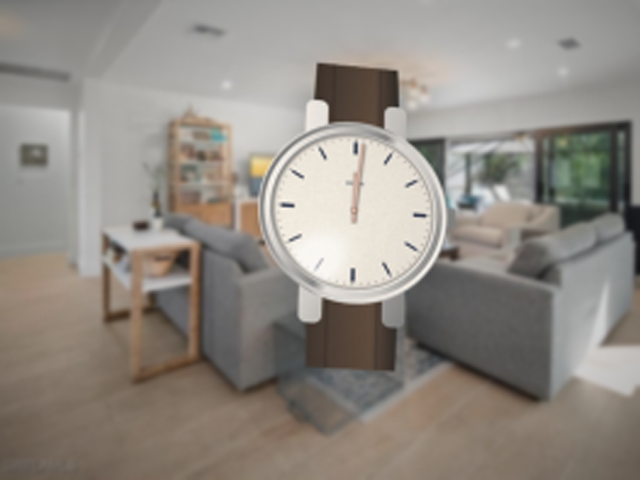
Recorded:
{"hour": 12, "minute": 1}
